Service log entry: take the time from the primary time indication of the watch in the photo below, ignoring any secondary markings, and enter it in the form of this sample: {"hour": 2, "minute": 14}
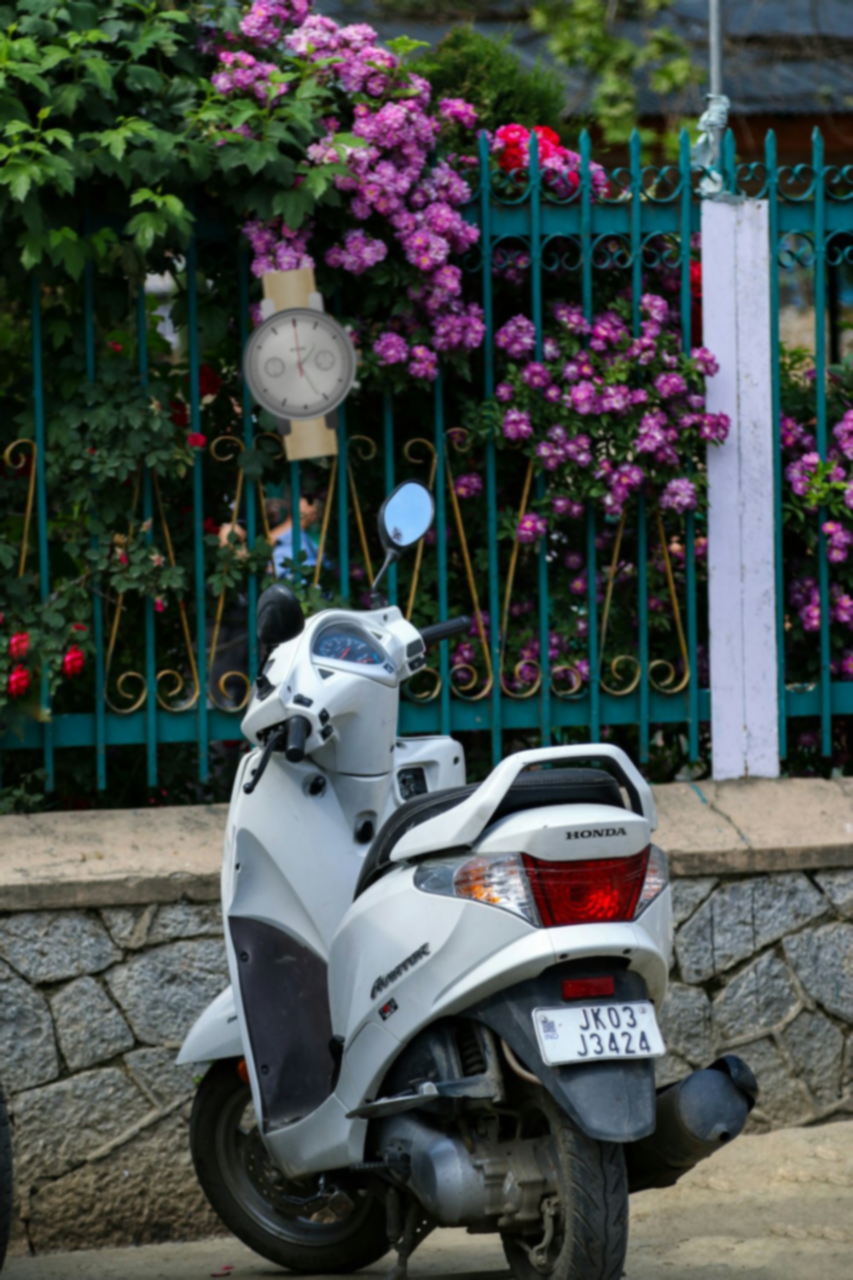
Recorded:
{"hour": 1, "minute": 26}
